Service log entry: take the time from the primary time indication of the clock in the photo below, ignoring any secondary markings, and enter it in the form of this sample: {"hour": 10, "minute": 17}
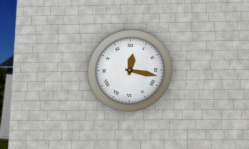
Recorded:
{"hour": 12, "minute": 17}
